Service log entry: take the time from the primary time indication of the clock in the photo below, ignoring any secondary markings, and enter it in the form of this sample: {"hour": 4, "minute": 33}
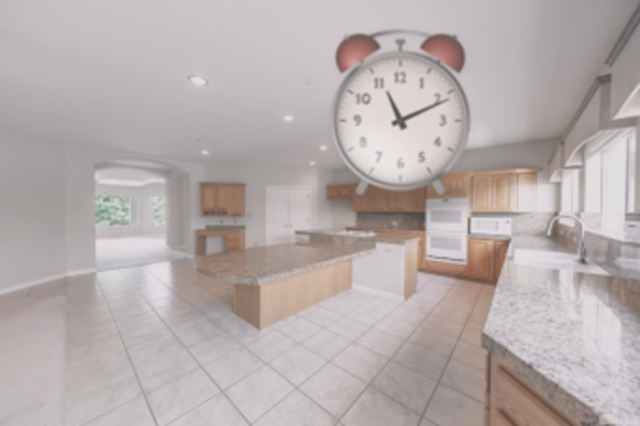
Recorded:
{"hour": 11, "minute": 11}
